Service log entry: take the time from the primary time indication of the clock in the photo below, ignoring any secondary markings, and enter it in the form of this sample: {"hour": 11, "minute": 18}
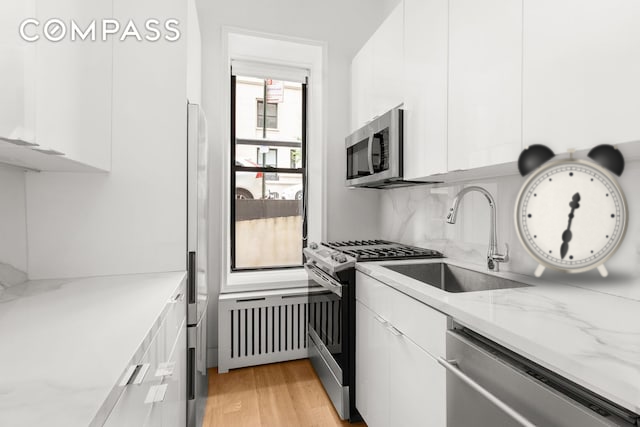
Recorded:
{"hour": 12, "minute": 32}
